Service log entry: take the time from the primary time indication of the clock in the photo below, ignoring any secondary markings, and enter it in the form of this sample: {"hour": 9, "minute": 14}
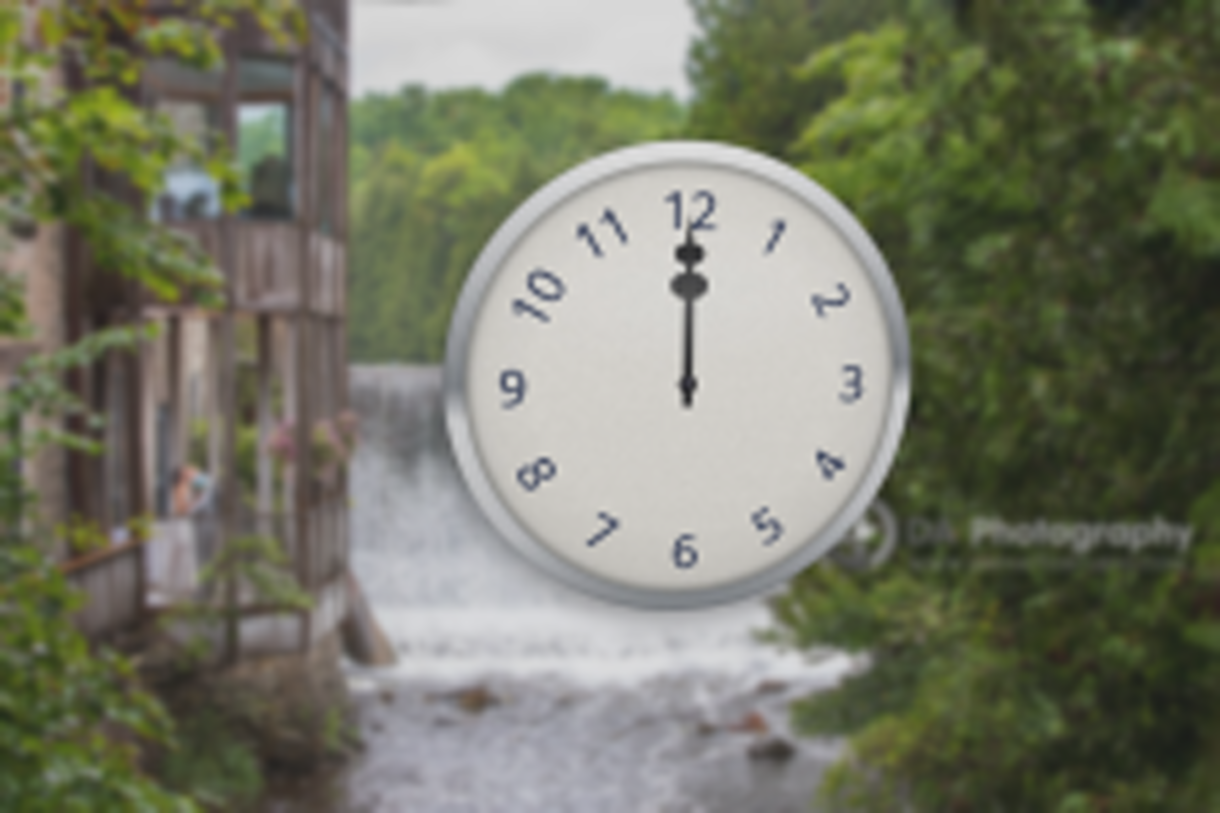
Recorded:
{"hour": 12, "minute": 0}
